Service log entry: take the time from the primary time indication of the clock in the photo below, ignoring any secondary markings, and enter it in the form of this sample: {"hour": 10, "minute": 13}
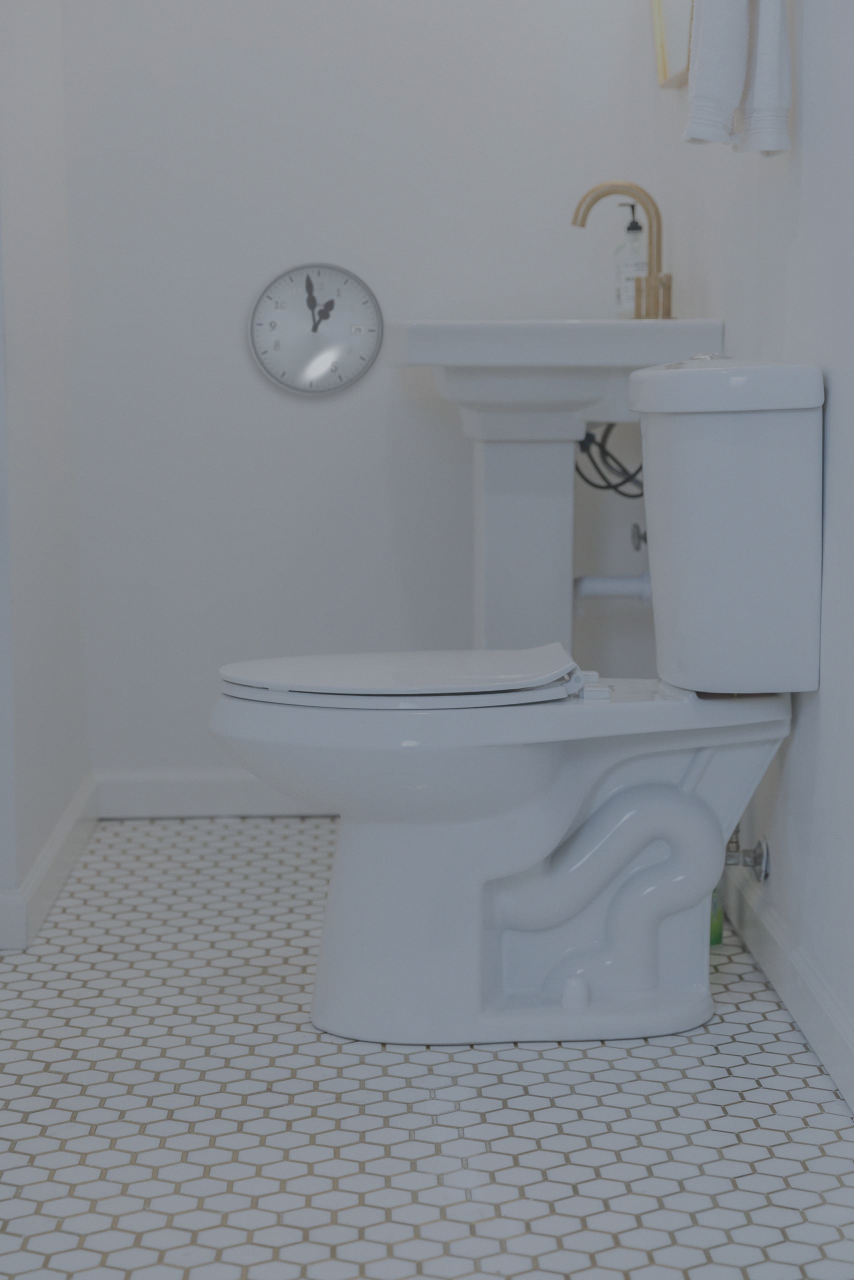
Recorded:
{"hour": 12, "minute": 58}
